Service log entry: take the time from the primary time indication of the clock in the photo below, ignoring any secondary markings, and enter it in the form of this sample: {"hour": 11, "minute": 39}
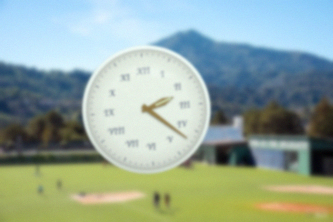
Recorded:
{"hour": 2, "minute": 22}
